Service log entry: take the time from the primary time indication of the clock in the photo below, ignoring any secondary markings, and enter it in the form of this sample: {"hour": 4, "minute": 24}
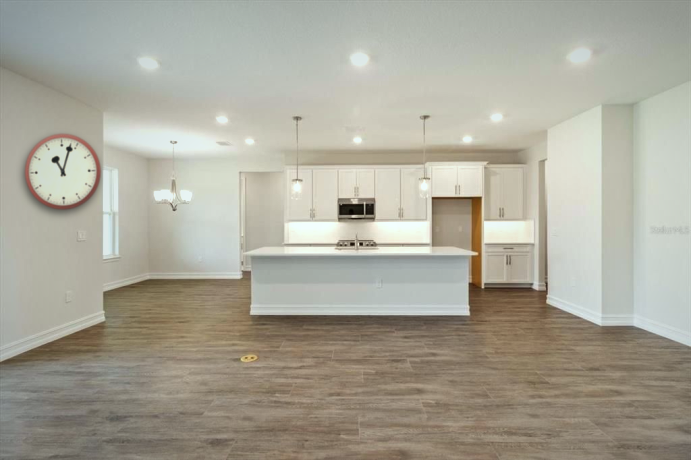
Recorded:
{"hour": 11, "minute": 3}
